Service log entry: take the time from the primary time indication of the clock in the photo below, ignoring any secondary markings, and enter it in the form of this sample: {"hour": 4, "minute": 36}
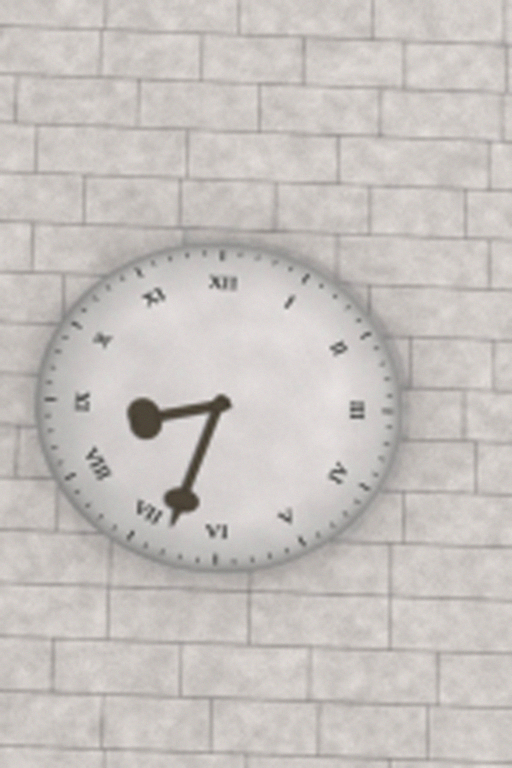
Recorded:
{"hour": 8, "minute": 33}
